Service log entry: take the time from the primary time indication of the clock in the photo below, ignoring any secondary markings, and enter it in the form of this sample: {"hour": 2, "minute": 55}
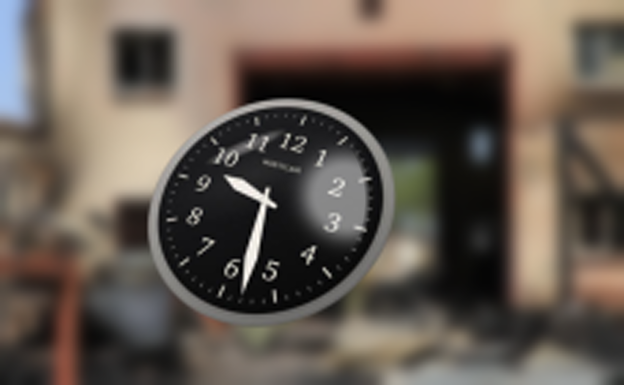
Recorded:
{"hour": 9, "minute": 28}
